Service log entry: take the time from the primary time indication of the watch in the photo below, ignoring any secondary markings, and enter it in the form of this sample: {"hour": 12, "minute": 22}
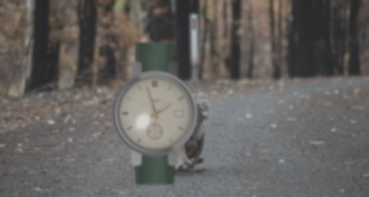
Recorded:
{"hour": 1, "minute": 57}
